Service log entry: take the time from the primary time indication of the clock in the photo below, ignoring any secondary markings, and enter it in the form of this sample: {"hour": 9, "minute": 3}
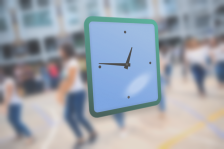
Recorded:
{"hour": 12, "minute": 46}
